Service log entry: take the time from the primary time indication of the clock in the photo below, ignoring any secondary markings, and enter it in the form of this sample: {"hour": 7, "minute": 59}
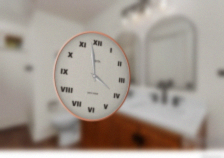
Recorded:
{"hour": 3, "minute": 58}
